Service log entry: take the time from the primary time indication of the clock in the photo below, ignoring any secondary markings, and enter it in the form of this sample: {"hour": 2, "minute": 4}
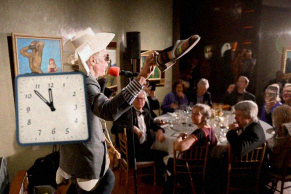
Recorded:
{"hour": 11, "minute": 53}
